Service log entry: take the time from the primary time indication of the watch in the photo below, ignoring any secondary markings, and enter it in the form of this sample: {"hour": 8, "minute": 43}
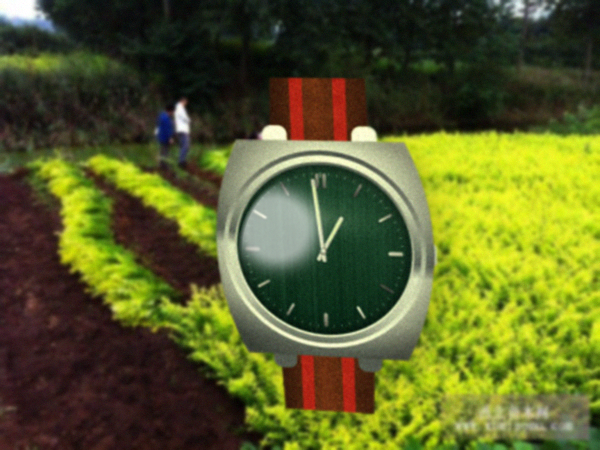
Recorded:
{"hour": 12, "minute": 59}
